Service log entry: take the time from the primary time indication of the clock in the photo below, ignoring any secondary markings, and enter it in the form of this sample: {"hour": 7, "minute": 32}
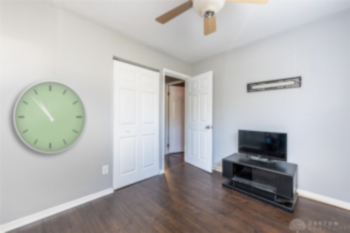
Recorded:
{"hour": 10, "minute": 53}
